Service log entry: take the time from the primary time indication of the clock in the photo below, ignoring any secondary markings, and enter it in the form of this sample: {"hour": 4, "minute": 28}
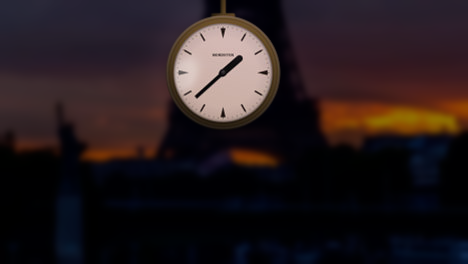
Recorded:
{"hour": 1, "minute": 38}
